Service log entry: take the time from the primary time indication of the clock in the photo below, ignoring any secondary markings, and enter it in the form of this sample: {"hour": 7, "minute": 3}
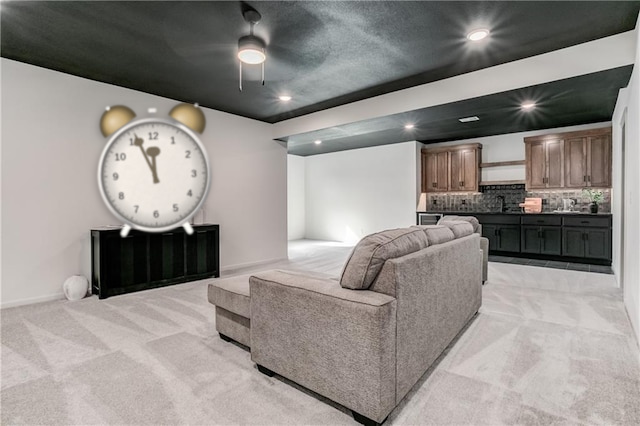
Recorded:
{"hour": 11, "minute": 56}
